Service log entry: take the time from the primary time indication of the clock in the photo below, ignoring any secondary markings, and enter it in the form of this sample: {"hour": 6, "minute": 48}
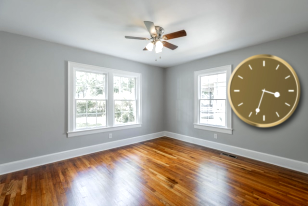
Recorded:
{"hour": 3, "minute": 33}
